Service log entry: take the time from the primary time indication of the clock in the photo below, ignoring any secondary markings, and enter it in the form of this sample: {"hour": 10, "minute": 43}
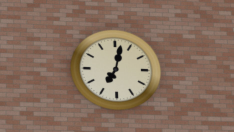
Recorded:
{"hour": 7, "minute": 2}
